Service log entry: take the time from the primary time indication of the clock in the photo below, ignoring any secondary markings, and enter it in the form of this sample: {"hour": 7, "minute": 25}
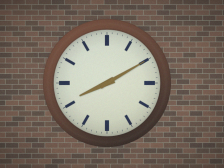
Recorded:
{"hour": 8, "minute": 10}
